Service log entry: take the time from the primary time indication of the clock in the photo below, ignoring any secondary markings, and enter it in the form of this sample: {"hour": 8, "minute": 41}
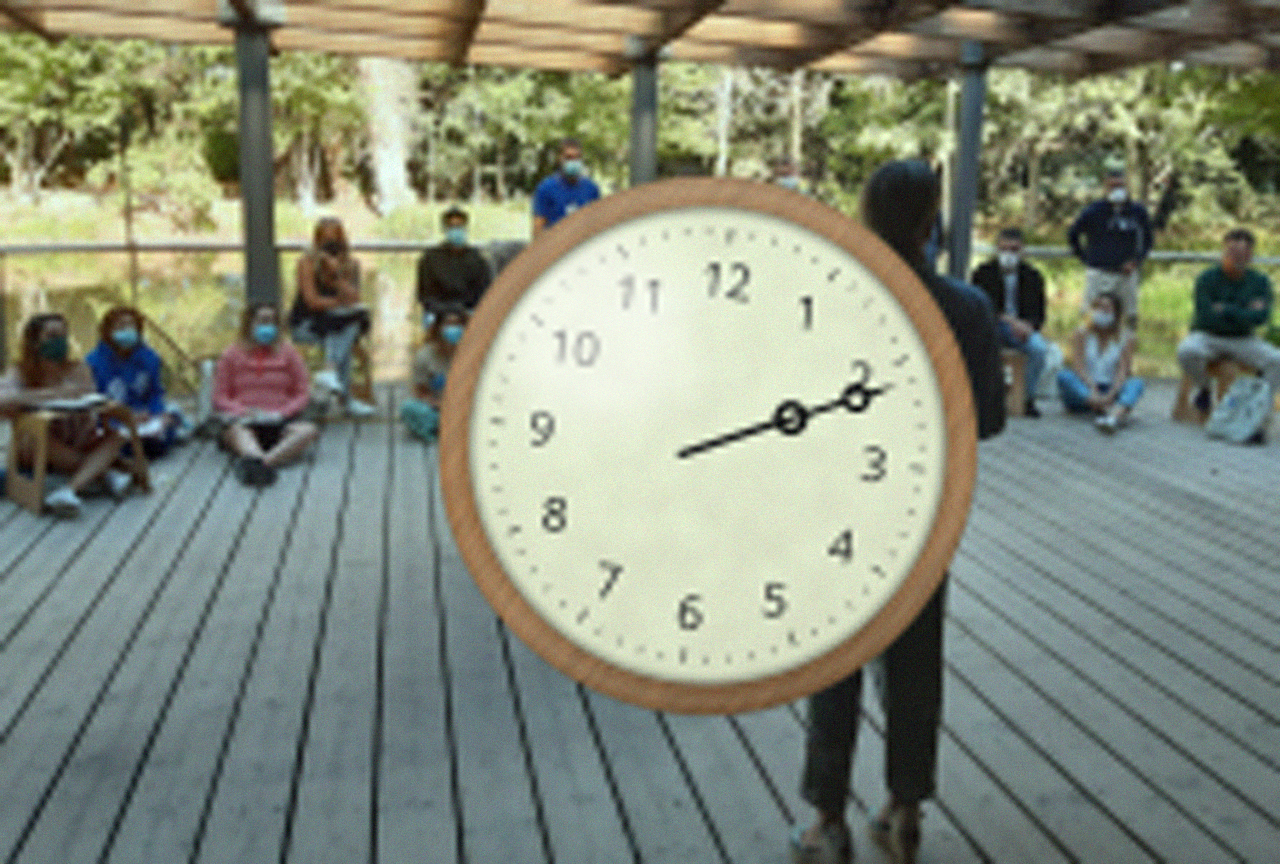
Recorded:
{"hour": 2, "minute": 11}
